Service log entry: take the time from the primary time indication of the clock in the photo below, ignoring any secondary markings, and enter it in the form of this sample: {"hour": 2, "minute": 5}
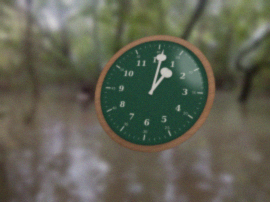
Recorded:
{"hour": 1, "minute": 1}
